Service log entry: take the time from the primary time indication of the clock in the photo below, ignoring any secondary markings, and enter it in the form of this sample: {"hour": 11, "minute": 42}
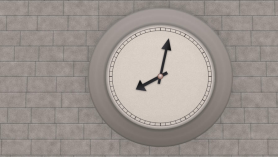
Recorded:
{"hour": 8, "minute": 2}
